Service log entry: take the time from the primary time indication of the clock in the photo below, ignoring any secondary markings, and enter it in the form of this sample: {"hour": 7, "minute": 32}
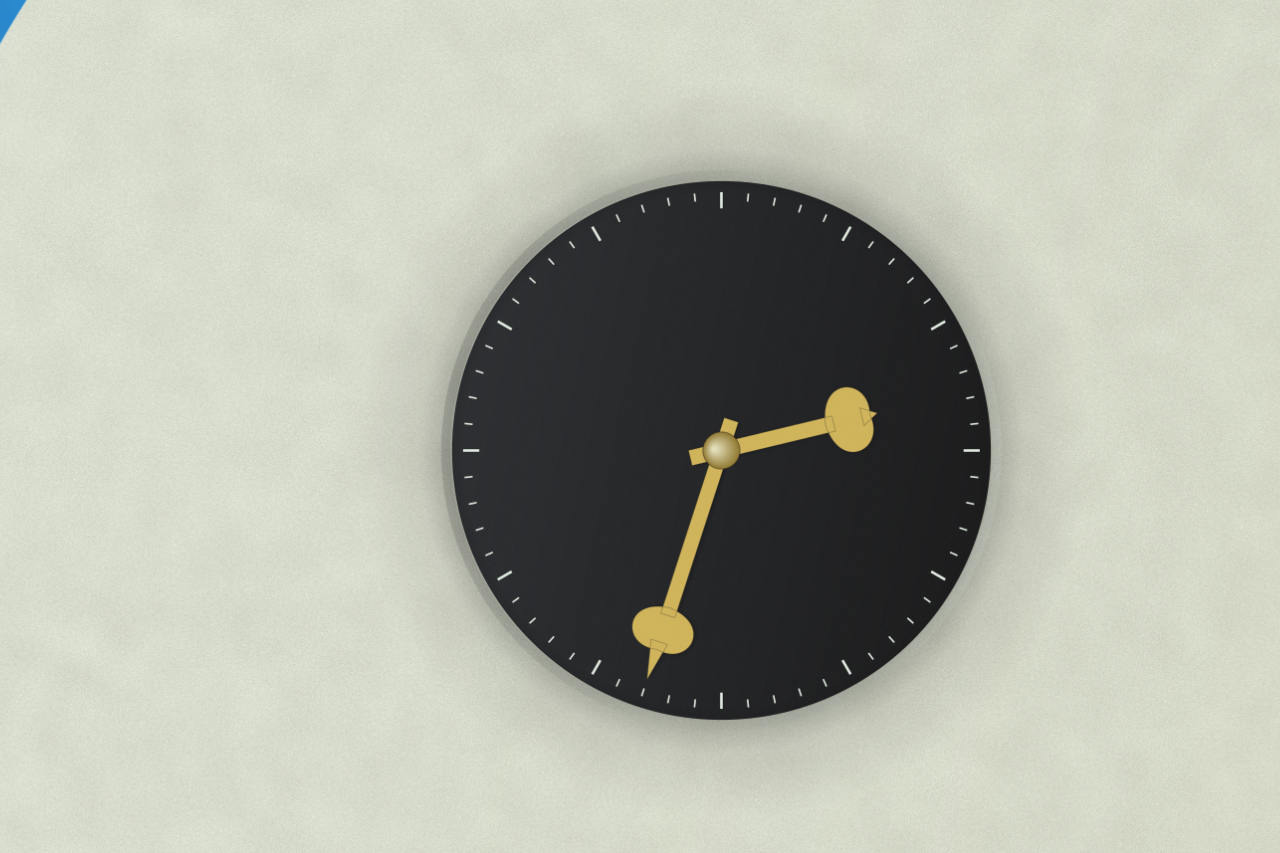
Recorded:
{"hour": 2, "minute": 33}
